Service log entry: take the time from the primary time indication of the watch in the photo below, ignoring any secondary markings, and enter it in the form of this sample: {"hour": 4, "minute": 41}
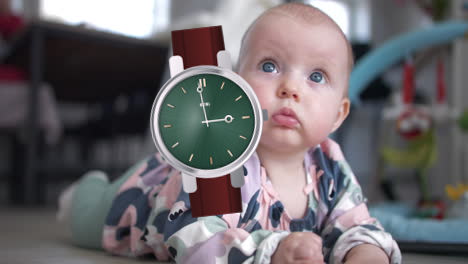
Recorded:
{"hour": 2, "minute": 59}
